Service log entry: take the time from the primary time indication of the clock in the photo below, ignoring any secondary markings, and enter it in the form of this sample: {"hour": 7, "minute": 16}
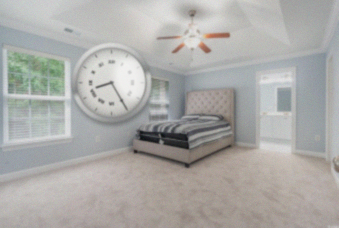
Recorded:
{"hour": 8, "minute": 25}
